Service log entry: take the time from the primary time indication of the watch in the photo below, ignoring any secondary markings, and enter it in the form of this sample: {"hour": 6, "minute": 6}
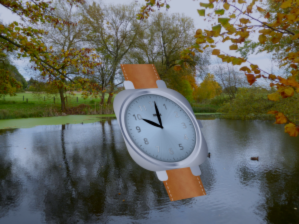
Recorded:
{"hour": 10, "minute": 1}
